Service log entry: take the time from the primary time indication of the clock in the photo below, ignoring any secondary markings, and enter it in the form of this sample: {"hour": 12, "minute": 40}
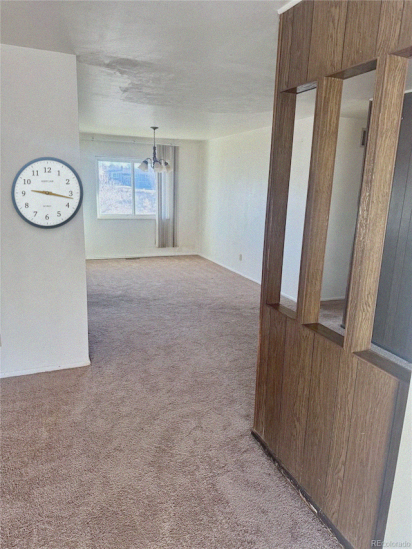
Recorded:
{"hour": 9, "minute": 17}
